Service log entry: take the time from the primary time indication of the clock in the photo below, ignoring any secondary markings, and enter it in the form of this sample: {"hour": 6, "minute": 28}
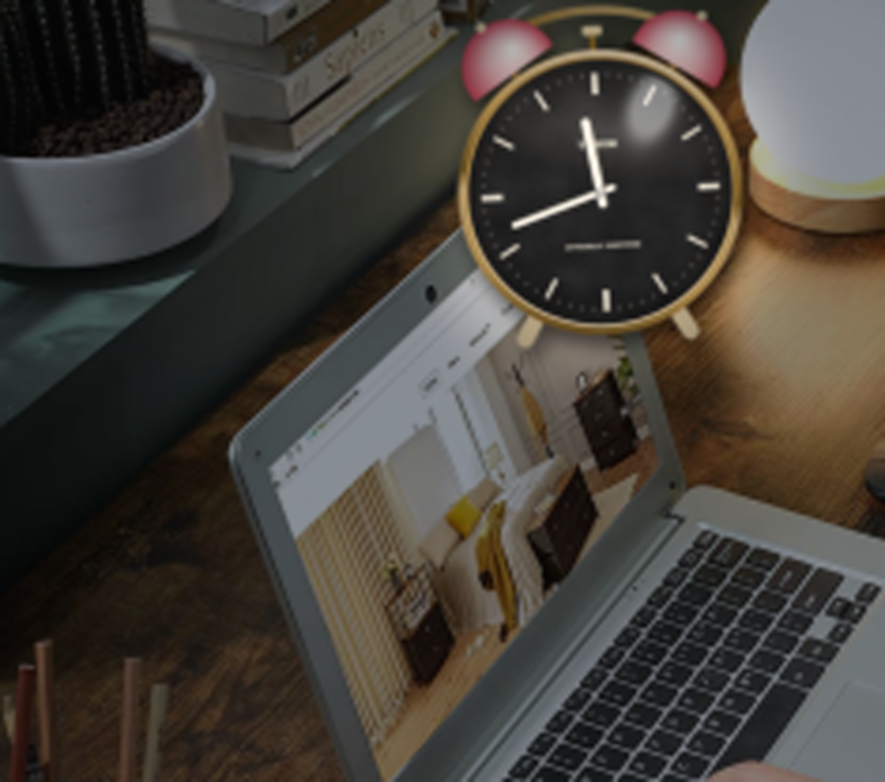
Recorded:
{"hour": 11, "minute": 42}
